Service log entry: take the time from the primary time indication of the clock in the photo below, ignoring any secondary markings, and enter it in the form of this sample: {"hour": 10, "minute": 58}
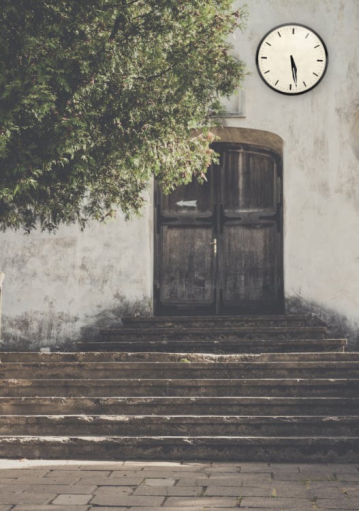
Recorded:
{"hour": 5, "minute": 28}
